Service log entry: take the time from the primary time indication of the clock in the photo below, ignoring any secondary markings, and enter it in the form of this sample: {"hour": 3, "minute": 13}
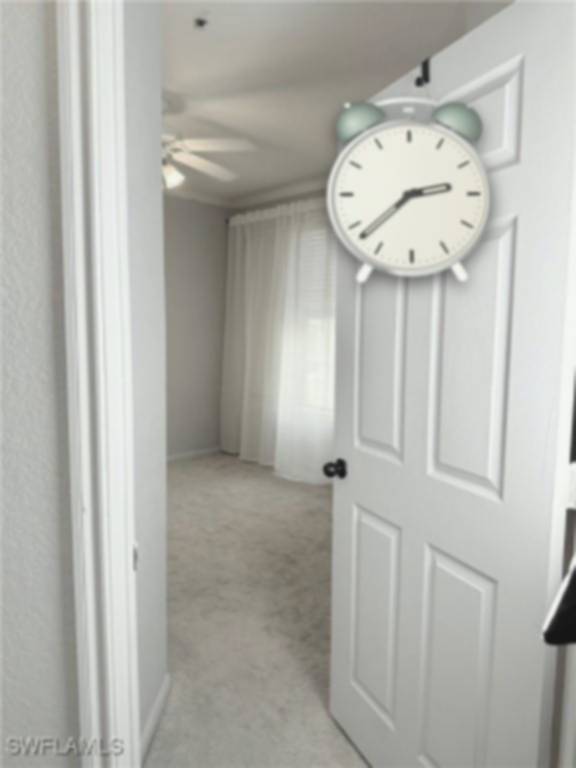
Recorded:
{"hour": 2, "minute": 38}
